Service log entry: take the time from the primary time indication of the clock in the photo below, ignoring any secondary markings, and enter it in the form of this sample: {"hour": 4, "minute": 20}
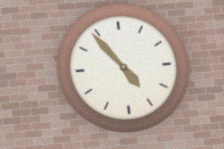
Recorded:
{"hour": 4, "minute": 54}
